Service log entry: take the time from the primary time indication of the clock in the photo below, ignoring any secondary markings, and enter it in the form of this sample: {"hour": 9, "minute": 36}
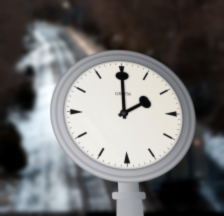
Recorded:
{"hour": 2, "minute": 0}
